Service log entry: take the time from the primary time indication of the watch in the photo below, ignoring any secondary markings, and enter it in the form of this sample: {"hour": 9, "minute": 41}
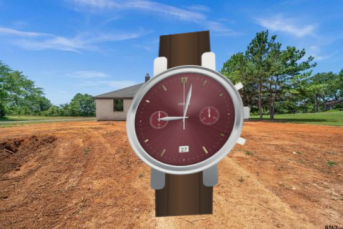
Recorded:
{"hour": 9, "minute": 2}
